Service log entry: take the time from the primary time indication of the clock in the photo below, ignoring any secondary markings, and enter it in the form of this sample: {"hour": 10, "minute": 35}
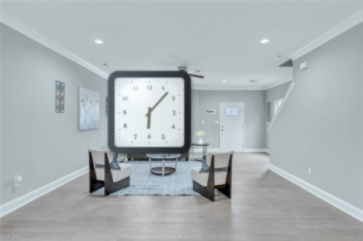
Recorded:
{"hour": 6, "minute": 7}
